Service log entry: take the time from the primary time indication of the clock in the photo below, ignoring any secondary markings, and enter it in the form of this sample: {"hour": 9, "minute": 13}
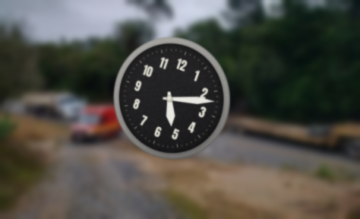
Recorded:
{"hour": 5, "minute": 12}
